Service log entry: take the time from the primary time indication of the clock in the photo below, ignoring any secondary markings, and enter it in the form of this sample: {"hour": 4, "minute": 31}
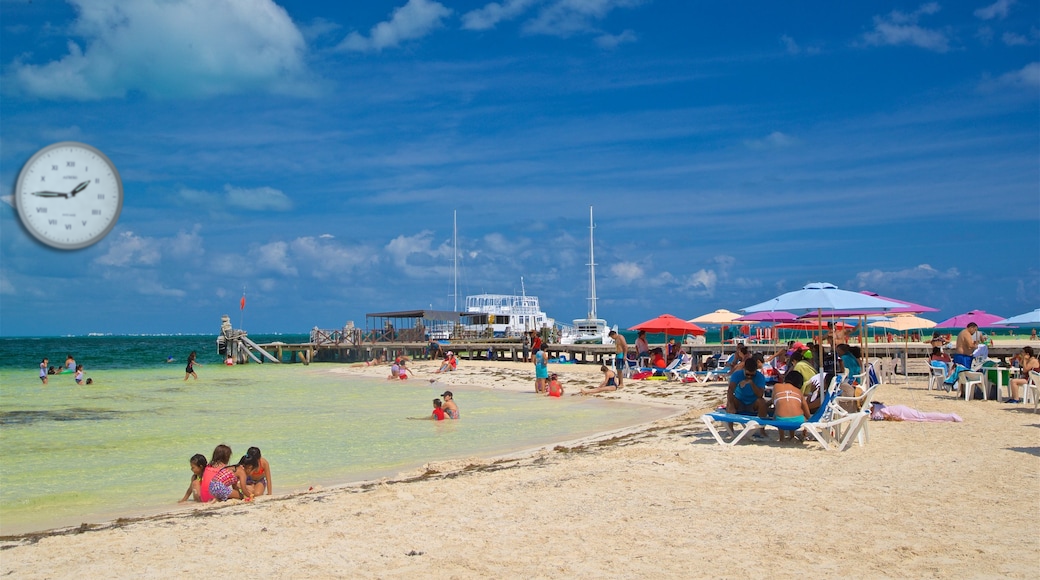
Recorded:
{"hour": 1, "minute": 45}
